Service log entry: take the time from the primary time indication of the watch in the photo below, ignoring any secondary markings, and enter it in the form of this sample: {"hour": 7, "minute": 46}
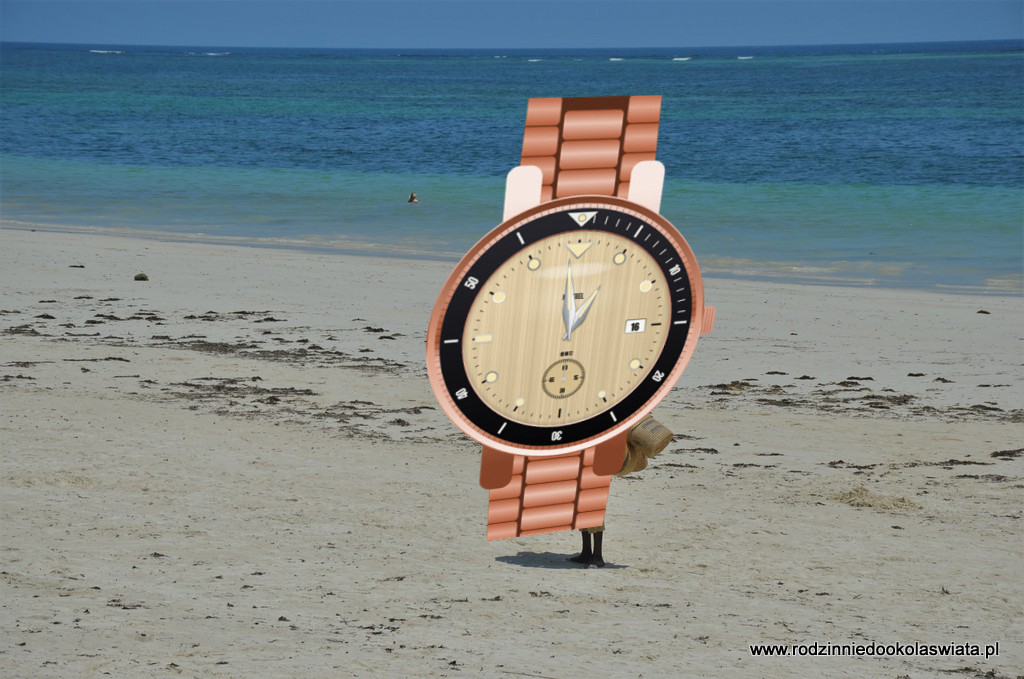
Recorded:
{"hour": 12, "minute": 59}
